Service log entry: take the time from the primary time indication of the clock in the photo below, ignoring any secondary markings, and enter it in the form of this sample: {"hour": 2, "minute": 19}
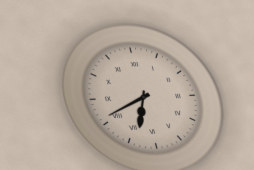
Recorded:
{"hour": 6, "minute": 41}
